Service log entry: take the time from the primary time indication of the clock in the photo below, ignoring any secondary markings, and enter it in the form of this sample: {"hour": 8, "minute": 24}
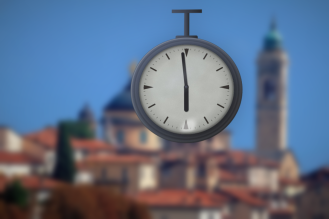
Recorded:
{"hour": 5, "minute": 59}
